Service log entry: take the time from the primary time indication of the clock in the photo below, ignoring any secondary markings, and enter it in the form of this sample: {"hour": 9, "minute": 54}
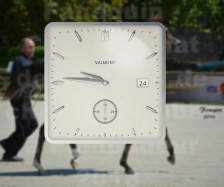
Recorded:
{"hour": 9, "minute": 46}
